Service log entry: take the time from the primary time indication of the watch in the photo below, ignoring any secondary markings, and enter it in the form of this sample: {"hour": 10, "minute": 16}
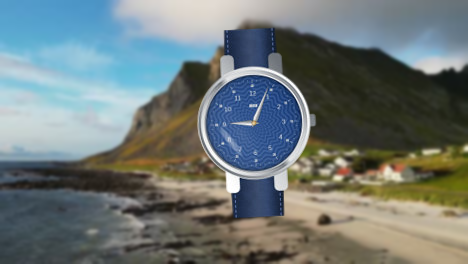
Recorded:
{"hour": 9, "minute": 4}
